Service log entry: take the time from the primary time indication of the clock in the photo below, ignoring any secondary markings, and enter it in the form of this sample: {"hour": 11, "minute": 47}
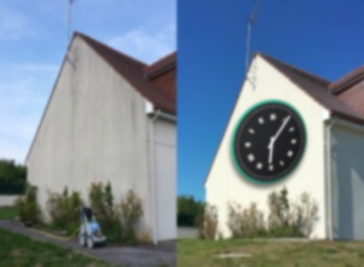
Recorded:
{"hour": 6, "minute": 6}
